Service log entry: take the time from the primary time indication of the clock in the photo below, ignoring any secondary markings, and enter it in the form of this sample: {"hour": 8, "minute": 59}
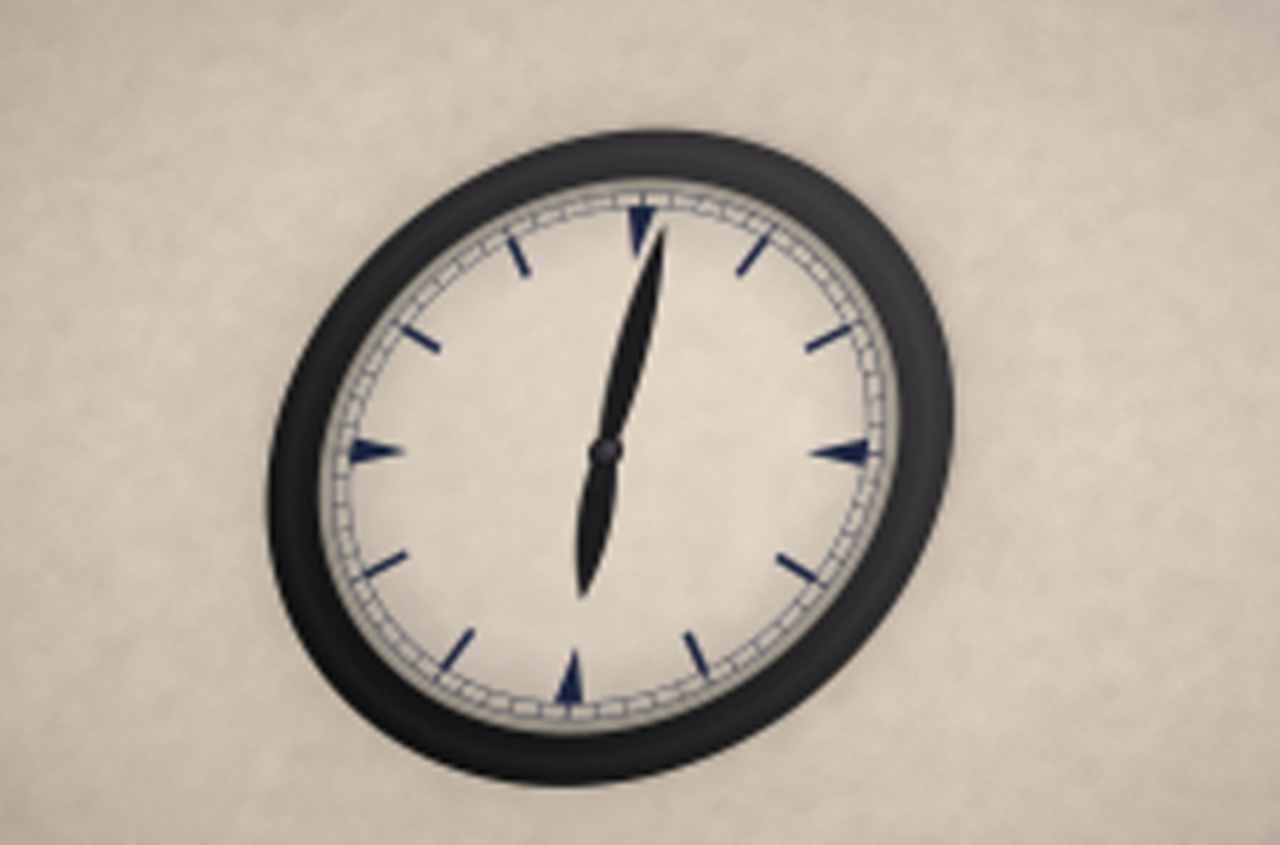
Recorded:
{"hour": 6, "minute": 1}
